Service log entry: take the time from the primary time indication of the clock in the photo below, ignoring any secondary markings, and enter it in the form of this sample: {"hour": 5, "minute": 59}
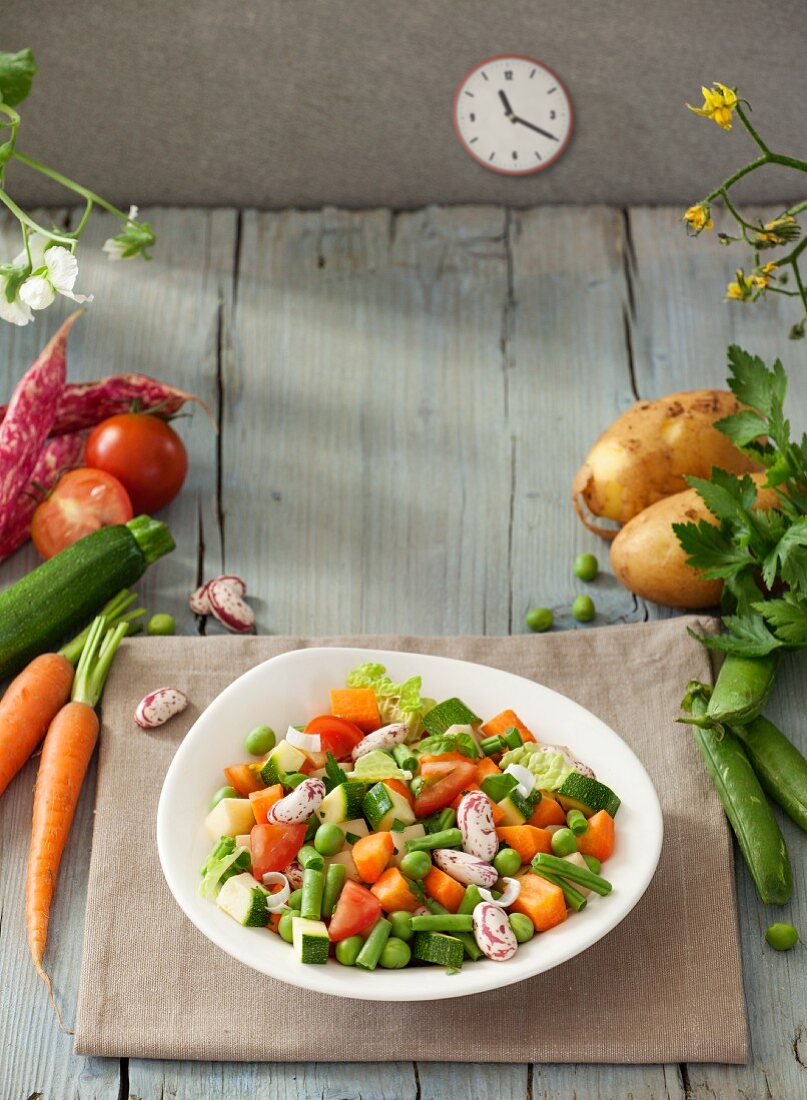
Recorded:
{"hour": 11, "minute": 20}
